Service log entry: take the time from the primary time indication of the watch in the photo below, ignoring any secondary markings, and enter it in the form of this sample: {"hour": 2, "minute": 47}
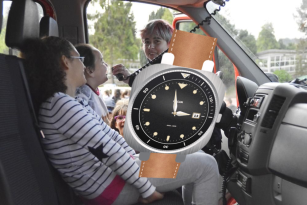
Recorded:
{"hour": 2, "minute": 58}
